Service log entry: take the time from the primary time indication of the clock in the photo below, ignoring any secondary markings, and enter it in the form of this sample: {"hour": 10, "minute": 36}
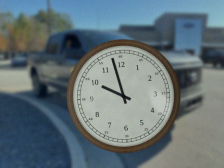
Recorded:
{"hour": 9, "minute": 58}
